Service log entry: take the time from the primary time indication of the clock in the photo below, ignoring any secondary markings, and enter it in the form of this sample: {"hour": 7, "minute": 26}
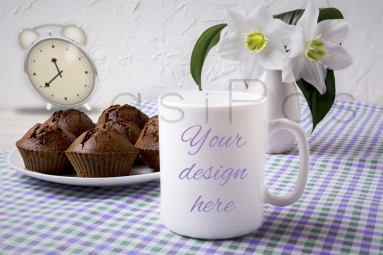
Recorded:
{"hour": 11, "minute": 39}
